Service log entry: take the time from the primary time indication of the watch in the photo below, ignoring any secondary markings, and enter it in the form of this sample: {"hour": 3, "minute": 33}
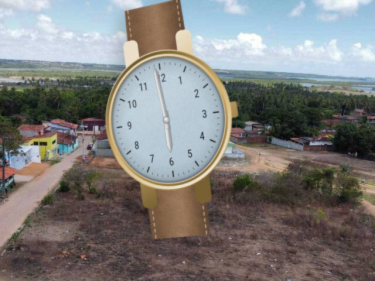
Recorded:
{"hour": 5, "minute": 59}
